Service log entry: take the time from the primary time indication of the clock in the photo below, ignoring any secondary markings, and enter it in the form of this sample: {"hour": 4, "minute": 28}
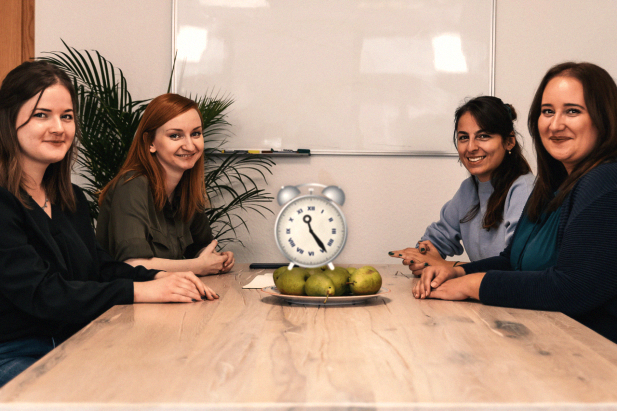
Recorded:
{"hour": 11, "minute": 24}
